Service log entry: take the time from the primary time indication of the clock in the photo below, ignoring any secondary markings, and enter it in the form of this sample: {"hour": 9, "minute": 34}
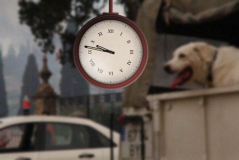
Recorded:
{"hour": 9, "minute": 47}
